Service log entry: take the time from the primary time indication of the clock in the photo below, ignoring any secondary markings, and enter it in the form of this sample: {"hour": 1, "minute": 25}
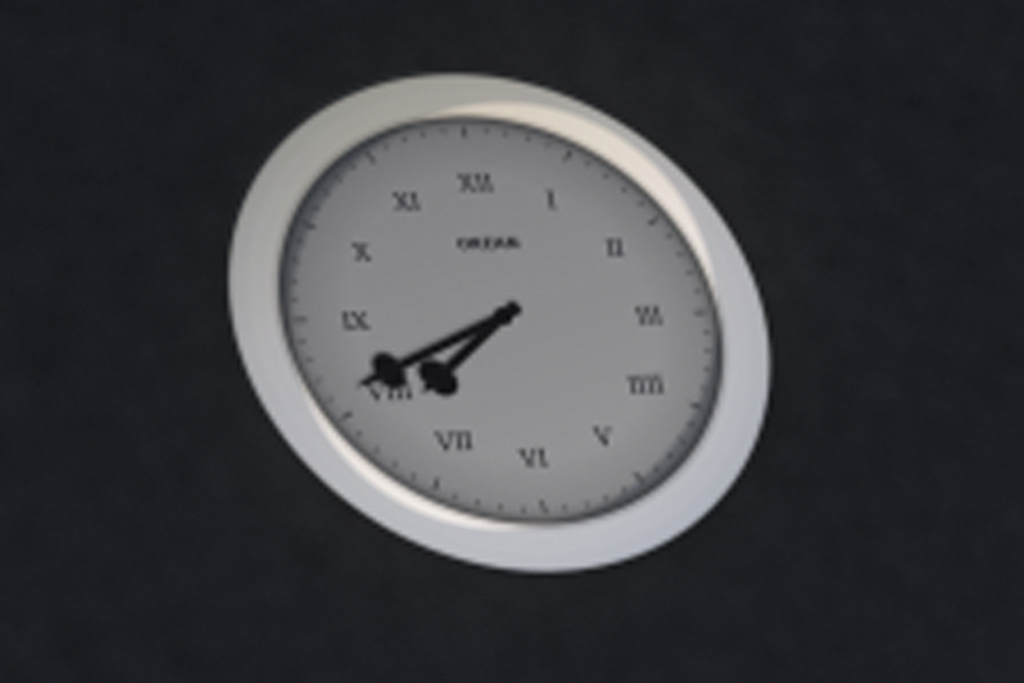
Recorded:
{"hour": 7, "minute": 41}
